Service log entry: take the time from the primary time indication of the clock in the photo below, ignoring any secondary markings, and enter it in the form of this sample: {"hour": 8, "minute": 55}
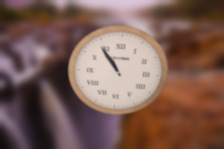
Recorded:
{"hour": 10, "minute": 54}
